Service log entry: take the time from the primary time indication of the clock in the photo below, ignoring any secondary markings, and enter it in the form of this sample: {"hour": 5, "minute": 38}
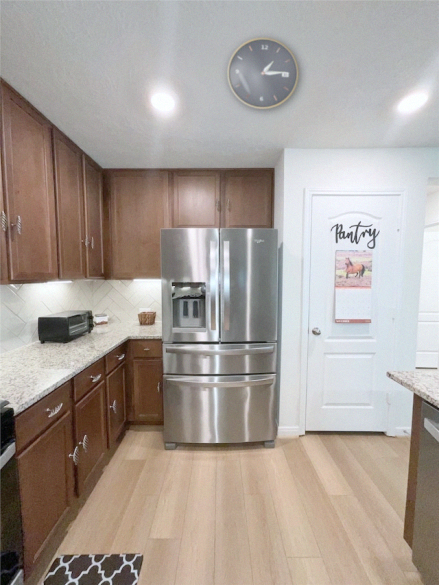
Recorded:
{"hour": 1, "minute": 14}
